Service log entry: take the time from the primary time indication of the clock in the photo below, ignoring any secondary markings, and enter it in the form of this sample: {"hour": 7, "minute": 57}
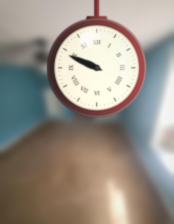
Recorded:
{"hour": 9, "minute": 49}
